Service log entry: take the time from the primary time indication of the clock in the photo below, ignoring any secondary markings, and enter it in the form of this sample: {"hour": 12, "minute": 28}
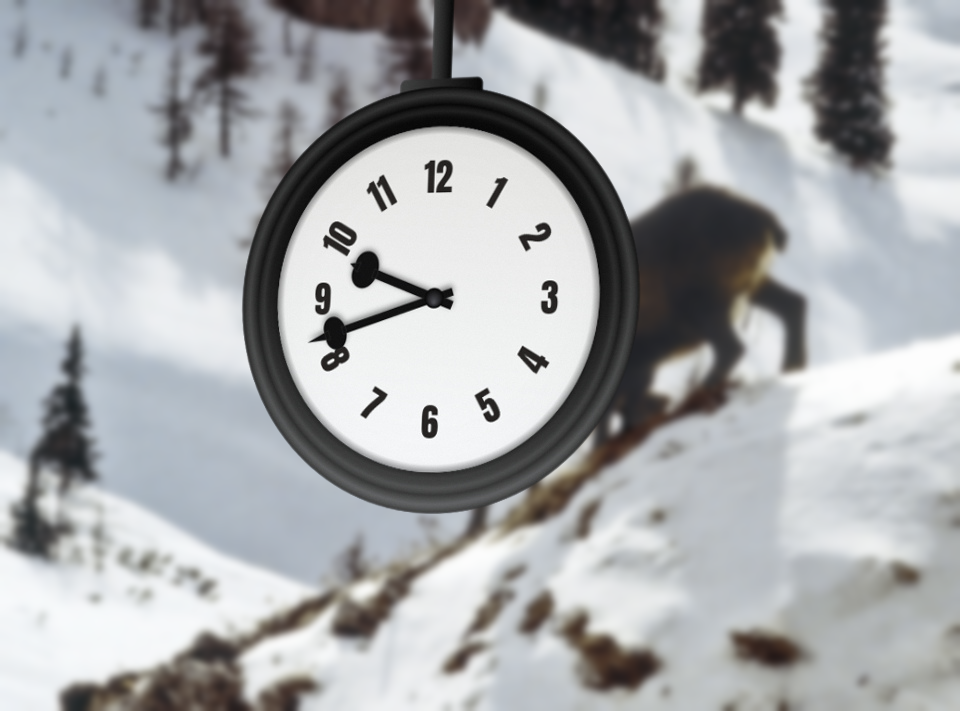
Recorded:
{"hour": 9, "minute": 42}
